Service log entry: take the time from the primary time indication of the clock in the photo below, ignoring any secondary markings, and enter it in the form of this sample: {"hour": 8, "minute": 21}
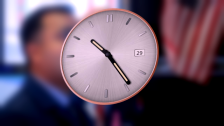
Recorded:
{"hour": 10, "minute": 24}
